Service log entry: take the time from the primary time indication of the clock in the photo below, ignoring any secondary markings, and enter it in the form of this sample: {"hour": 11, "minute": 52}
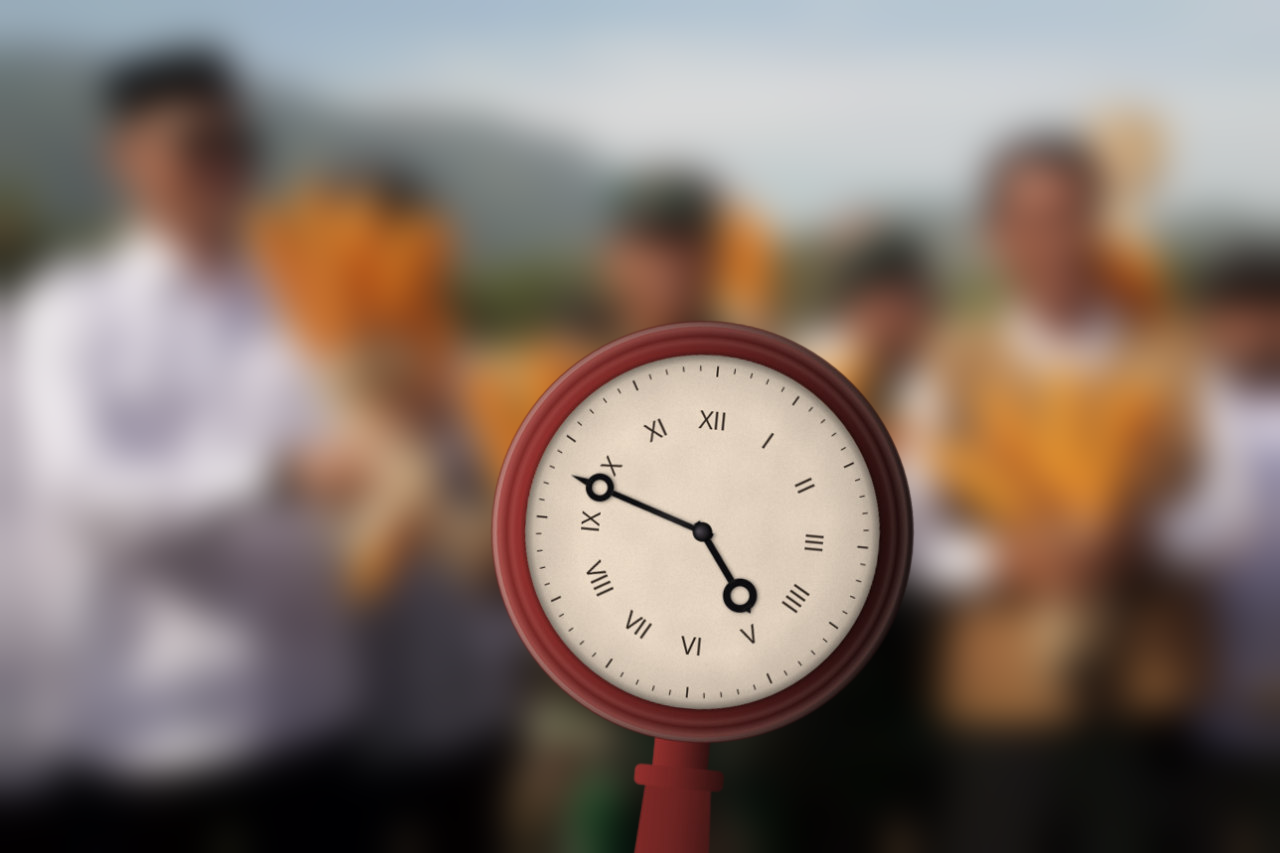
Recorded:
{"hour": 4, "minute": 48}
